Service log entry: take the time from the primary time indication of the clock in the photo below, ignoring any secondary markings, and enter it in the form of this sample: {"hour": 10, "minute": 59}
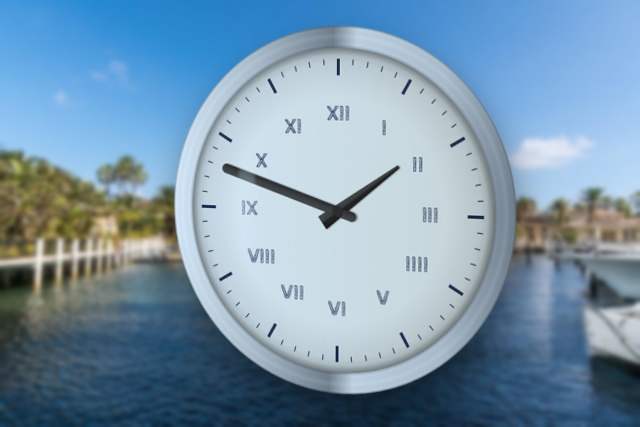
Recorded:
{"hour": 1, "minute": 48}
